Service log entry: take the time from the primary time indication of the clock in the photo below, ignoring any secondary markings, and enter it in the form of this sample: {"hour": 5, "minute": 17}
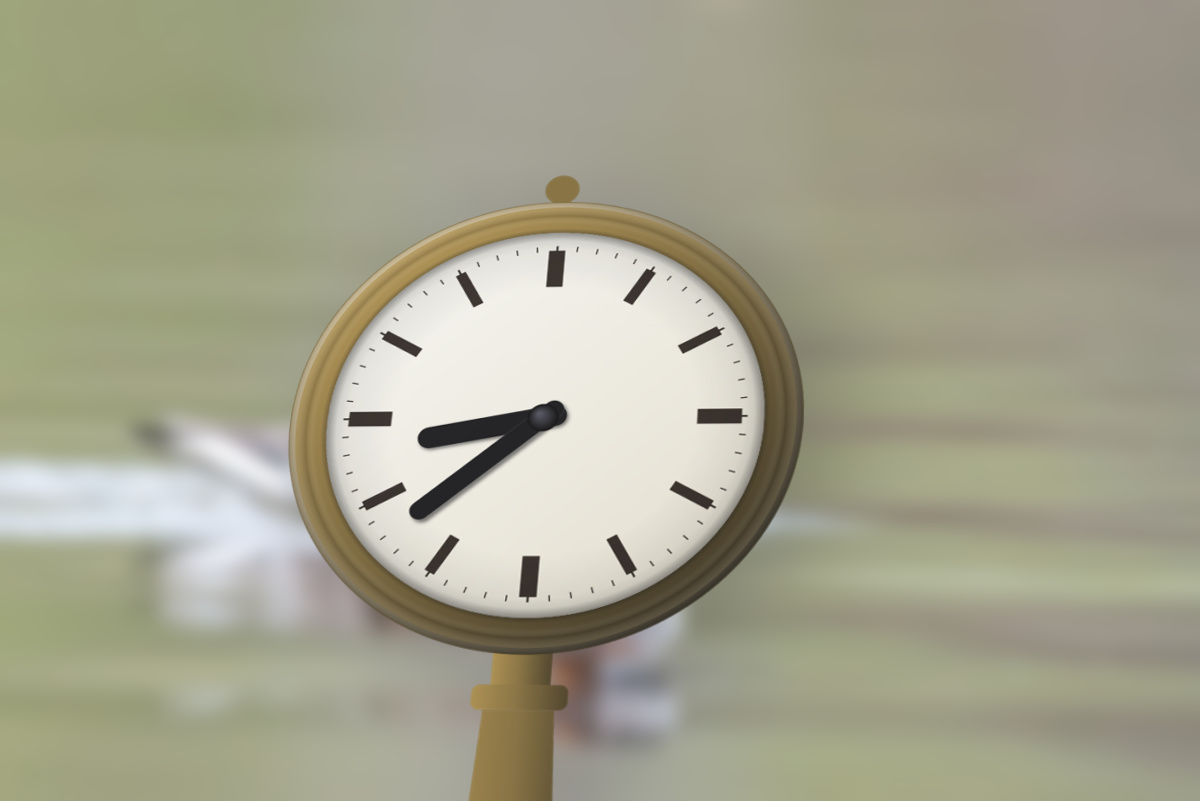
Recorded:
{"hour": 8, "minute": 38}
